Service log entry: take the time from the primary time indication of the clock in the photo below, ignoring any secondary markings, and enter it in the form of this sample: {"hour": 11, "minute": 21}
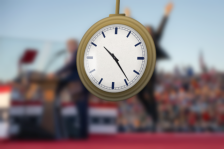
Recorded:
{"hour": 10, "minute": 24}
